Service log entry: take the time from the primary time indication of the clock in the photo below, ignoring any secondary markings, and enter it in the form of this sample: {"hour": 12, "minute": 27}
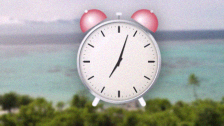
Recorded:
{"hour": 7, "minute": 3}
